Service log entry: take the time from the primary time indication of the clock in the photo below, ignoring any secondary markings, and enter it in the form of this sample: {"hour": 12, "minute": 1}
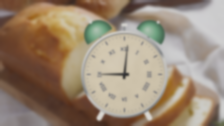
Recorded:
{"hour": 9, "minute": 1}
